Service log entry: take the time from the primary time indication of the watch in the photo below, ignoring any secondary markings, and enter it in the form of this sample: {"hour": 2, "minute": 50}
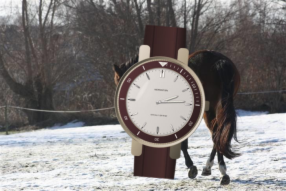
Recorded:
{"hour": 2, "minute": 14}
